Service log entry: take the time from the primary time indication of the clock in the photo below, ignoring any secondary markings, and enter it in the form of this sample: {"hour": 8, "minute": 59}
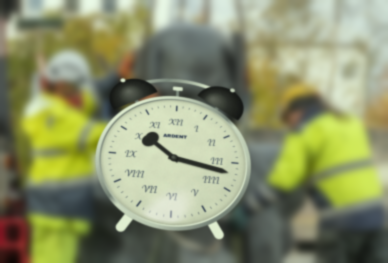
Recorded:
{"hour": 10, "minute": 17}
